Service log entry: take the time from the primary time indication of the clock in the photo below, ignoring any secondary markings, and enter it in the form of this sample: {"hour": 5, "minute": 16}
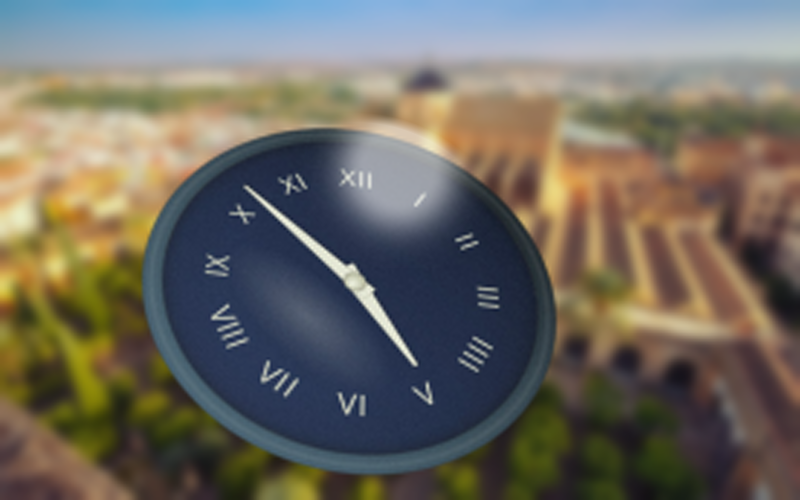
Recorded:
{"hour": 4, "minute": 52}
